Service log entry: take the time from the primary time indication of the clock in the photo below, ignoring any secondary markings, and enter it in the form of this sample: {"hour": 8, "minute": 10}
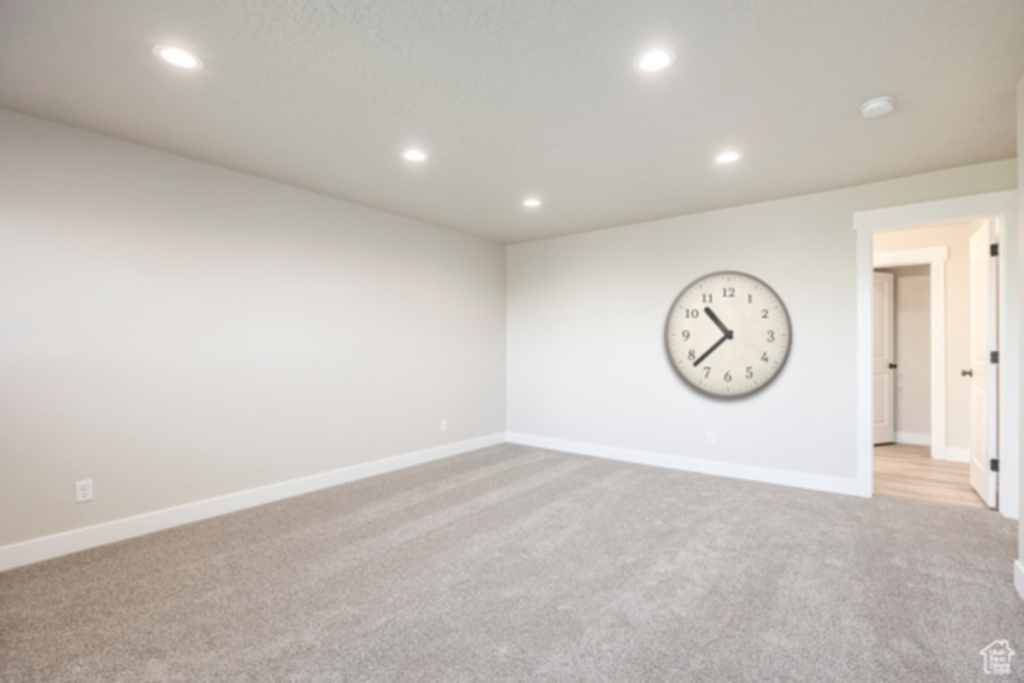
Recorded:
{"hour": 10, "minute": 38}
